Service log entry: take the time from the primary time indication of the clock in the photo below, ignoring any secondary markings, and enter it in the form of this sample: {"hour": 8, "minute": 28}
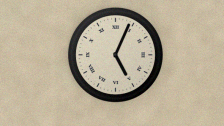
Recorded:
{"hour": 5, "minute": 4}
